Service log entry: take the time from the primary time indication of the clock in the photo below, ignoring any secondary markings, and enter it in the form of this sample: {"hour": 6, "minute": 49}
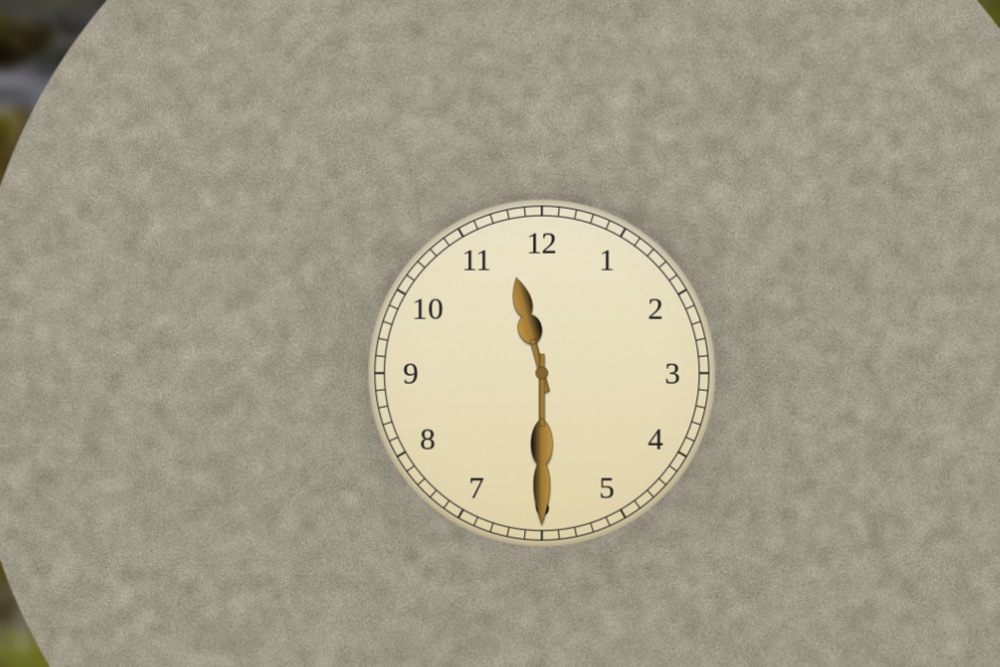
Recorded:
{"hour": 11, "minute": 30}
